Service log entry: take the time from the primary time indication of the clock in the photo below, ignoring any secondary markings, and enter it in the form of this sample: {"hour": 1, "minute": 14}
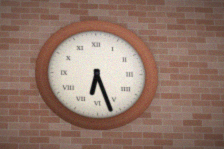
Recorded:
{"hour": 6, "minute": 27}
